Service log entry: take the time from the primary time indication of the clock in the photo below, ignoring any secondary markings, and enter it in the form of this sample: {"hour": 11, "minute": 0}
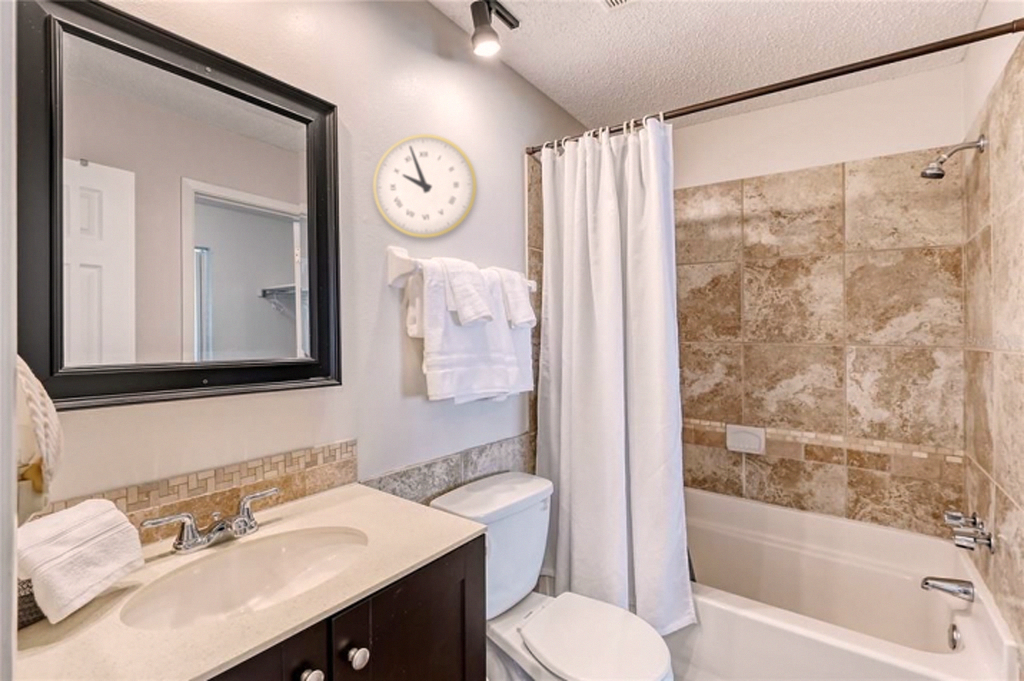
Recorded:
{"hour": 9, "minute": 57}
